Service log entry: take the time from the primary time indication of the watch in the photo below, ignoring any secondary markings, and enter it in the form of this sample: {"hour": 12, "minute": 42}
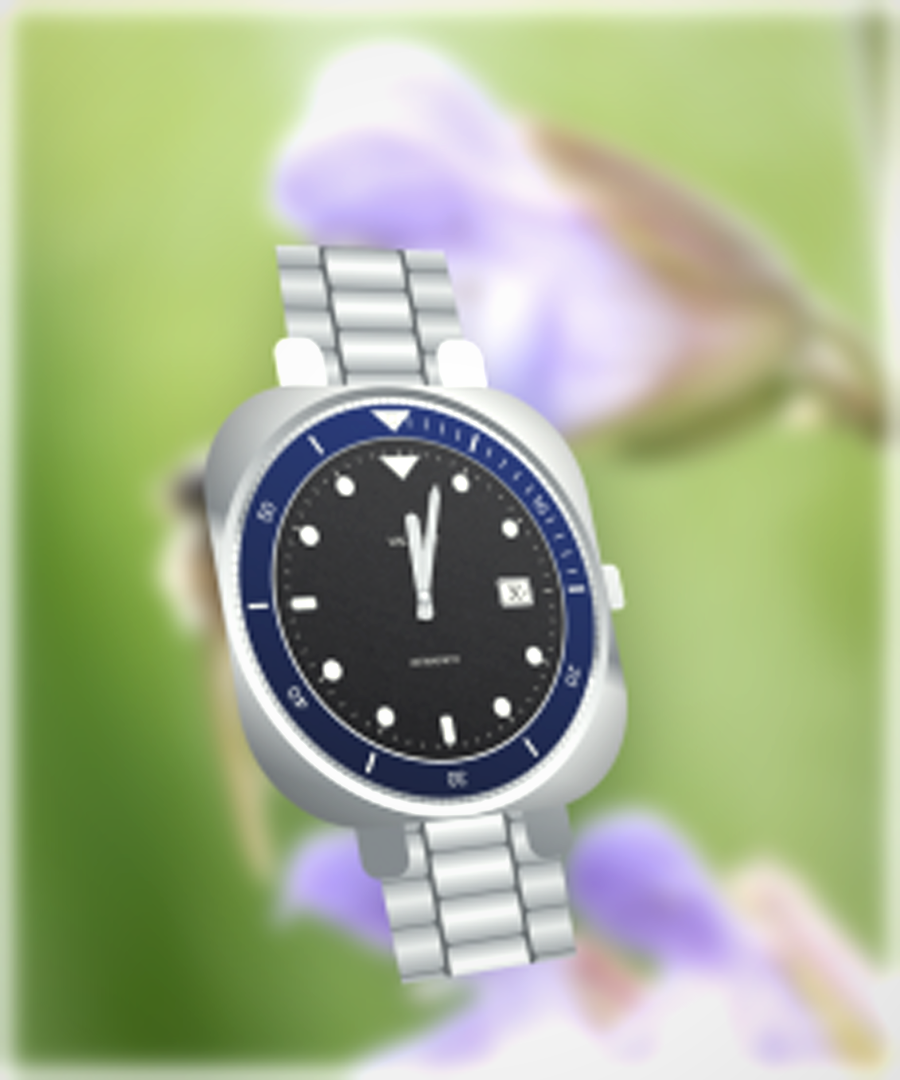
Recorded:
{"hour": 12, "minute": 3}
